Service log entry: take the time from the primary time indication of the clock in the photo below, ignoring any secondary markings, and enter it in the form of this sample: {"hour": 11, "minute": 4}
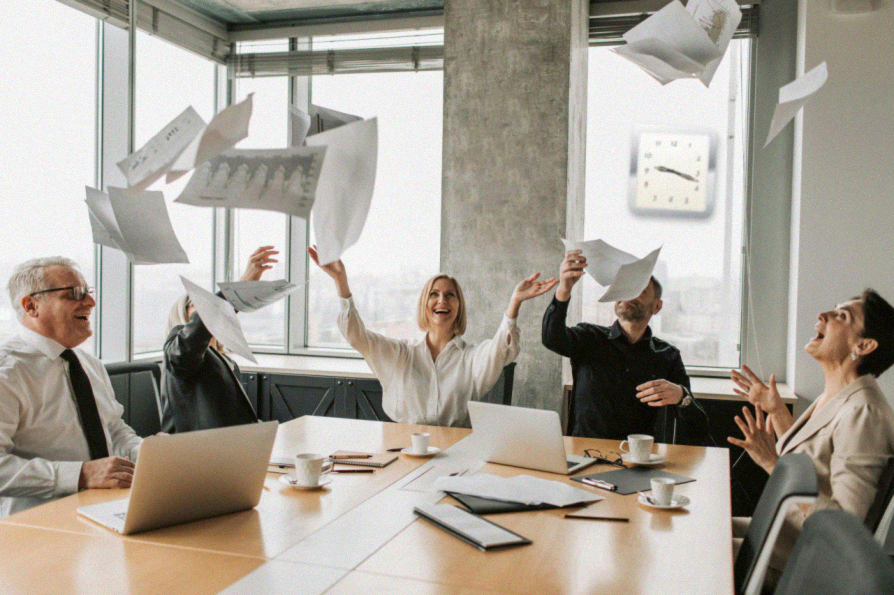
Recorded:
{"hour": 9, "minute": 18}
